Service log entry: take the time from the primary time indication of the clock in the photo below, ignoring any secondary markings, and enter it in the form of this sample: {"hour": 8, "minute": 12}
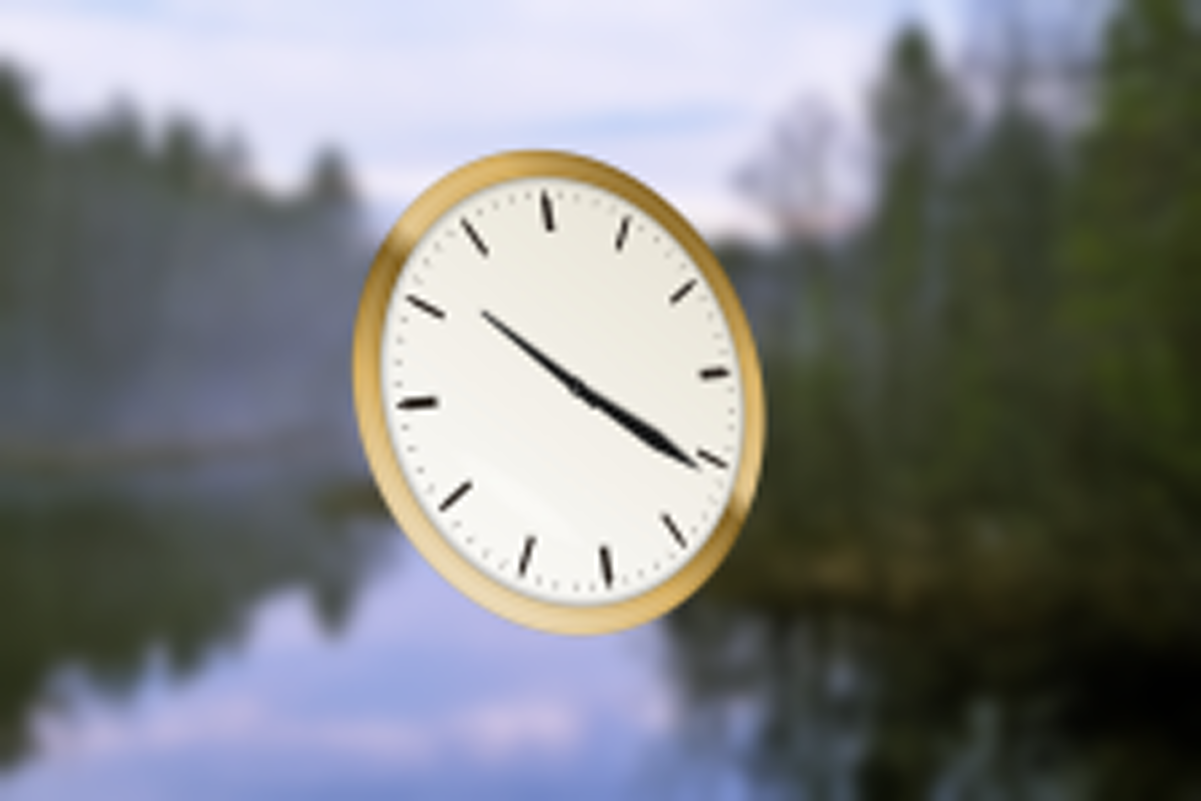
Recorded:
{"hour": 10, "minute": 21}
